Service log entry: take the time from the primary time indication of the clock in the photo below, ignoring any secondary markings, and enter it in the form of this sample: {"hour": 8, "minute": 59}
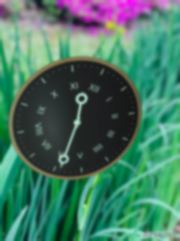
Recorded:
{"hour": 11, "minute": 29}
